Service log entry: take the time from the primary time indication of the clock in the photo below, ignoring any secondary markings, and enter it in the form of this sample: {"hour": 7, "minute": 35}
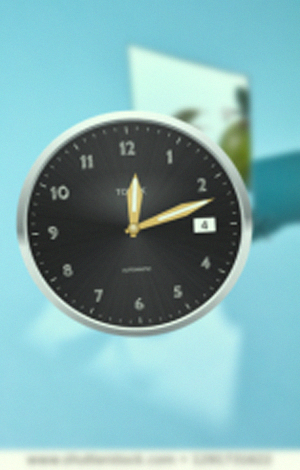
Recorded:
{"hour": 12, "minute": 12}
